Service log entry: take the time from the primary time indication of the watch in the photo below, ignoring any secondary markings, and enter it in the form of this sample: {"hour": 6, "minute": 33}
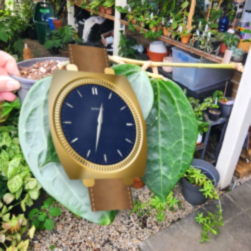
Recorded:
{"hour": 12, "minute": 33}
